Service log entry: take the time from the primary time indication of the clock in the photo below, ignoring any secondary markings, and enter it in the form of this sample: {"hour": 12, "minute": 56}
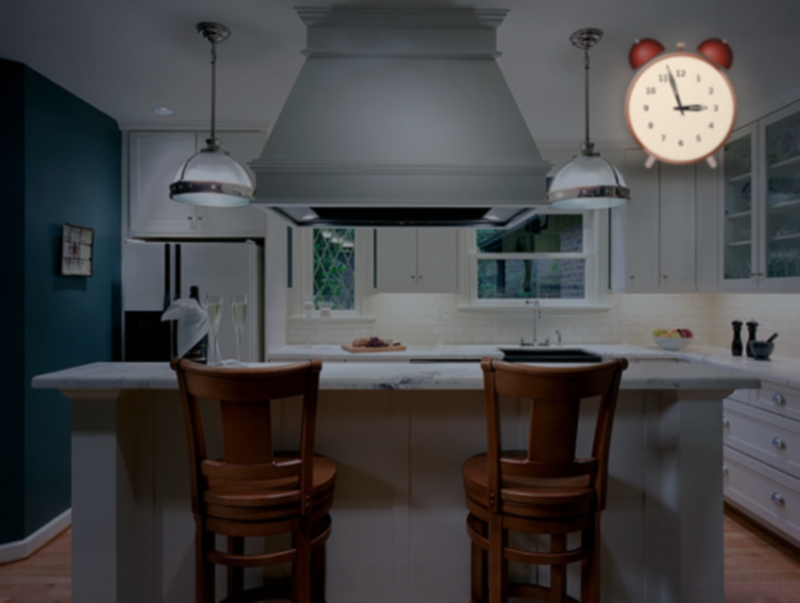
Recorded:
{"hour": 2, "minute": 57}
